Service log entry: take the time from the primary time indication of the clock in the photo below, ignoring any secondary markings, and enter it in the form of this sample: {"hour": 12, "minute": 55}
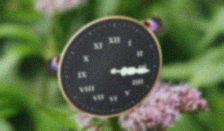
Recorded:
{"hour": 3, "minute": 16}
